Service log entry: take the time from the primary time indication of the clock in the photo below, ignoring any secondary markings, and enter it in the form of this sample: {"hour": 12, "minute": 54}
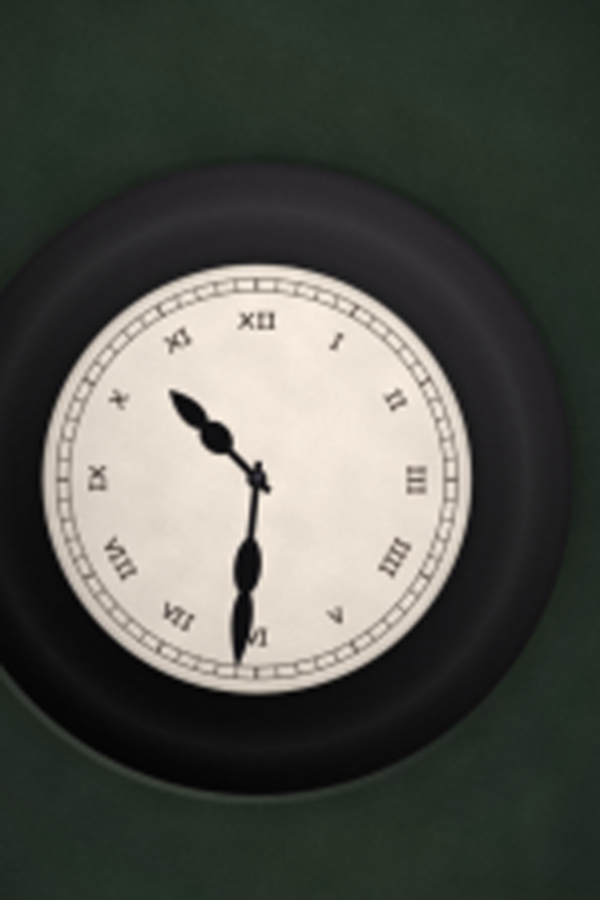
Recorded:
{"hour": 10, "minute": 31}
